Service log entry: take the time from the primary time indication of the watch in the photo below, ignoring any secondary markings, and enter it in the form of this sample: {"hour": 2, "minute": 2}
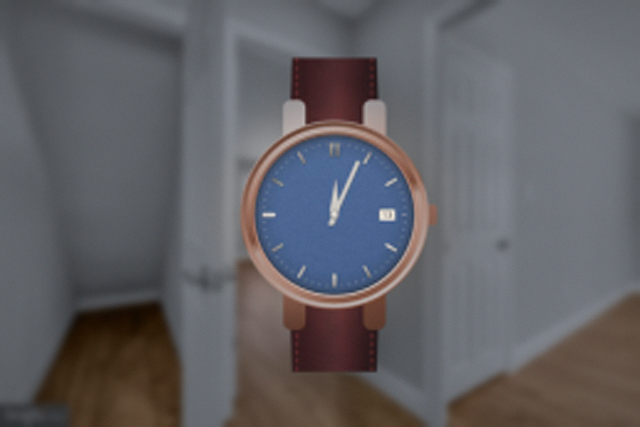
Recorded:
{"hour": 12, "minute": 4}
